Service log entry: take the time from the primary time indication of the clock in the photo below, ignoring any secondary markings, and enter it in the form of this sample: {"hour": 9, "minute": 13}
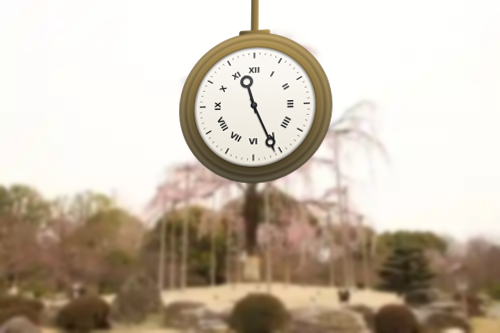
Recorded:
{"hour": 11, "minute": 26}
